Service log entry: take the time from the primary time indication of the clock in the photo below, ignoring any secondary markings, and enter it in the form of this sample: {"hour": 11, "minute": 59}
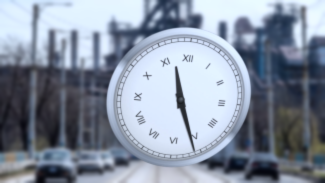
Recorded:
{"hour": 11, "minute": 26}
